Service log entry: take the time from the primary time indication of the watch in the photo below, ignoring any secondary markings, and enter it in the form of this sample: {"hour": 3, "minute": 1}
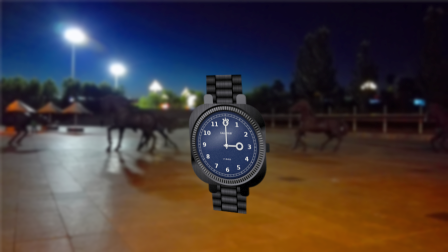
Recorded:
{"hour": 3, "minute": 0}
